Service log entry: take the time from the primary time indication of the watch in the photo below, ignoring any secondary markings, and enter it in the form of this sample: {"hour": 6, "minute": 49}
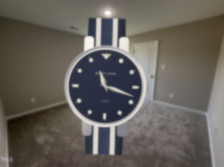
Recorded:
{"hour": 11, "minute": 18}
